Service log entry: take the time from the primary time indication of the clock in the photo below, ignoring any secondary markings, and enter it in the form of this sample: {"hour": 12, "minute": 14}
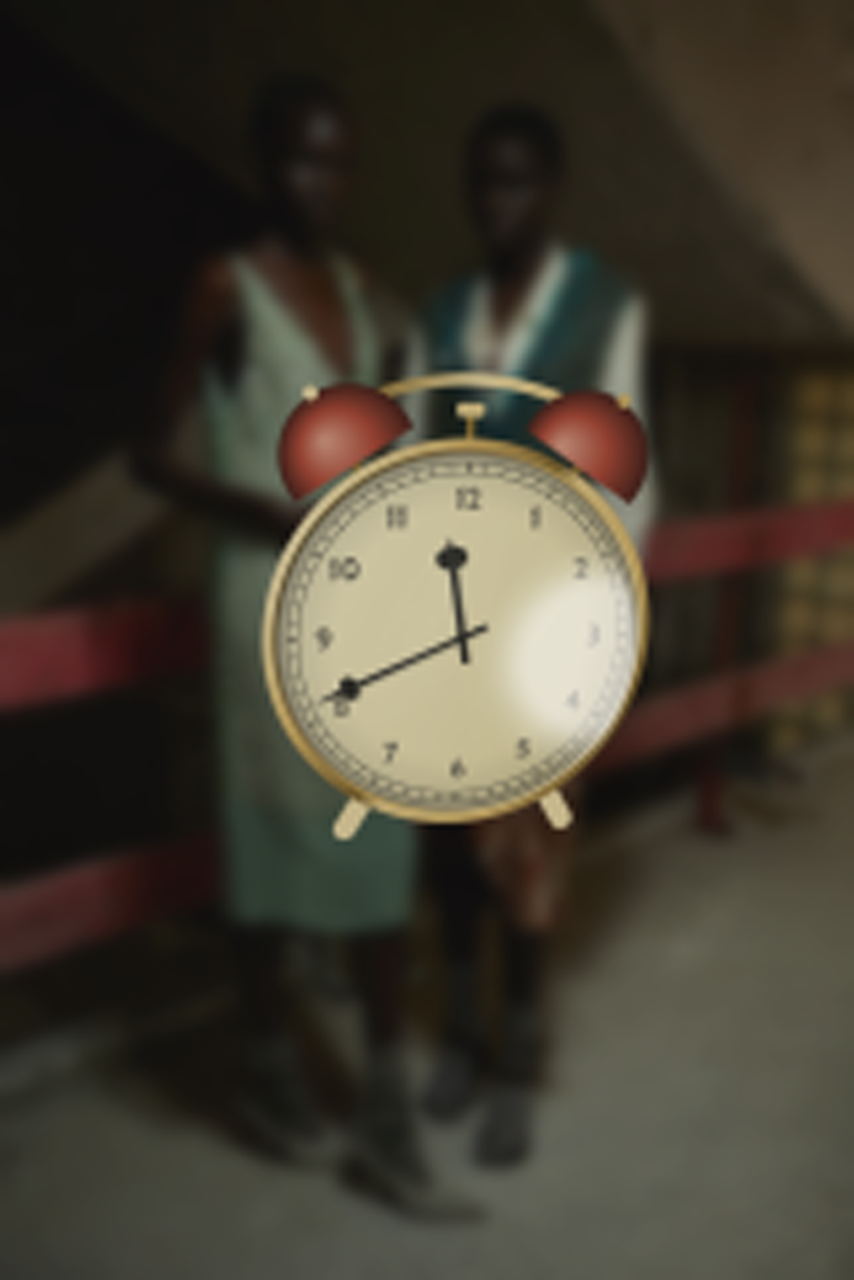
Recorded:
{"hour": 11, "minute": 41}
